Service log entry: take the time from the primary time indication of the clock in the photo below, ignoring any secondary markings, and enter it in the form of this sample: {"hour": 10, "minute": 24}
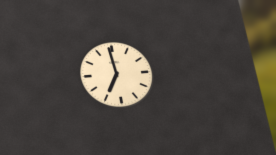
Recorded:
{"hour": 6, "minute": 59}
